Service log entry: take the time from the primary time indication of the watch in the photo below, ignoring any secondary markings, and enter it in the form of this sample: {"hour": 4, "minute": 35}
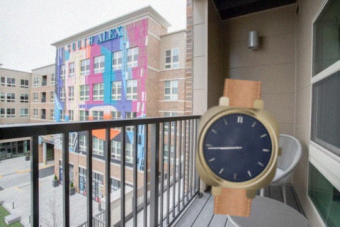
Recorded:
{"hour": 8, "minute": 44}
